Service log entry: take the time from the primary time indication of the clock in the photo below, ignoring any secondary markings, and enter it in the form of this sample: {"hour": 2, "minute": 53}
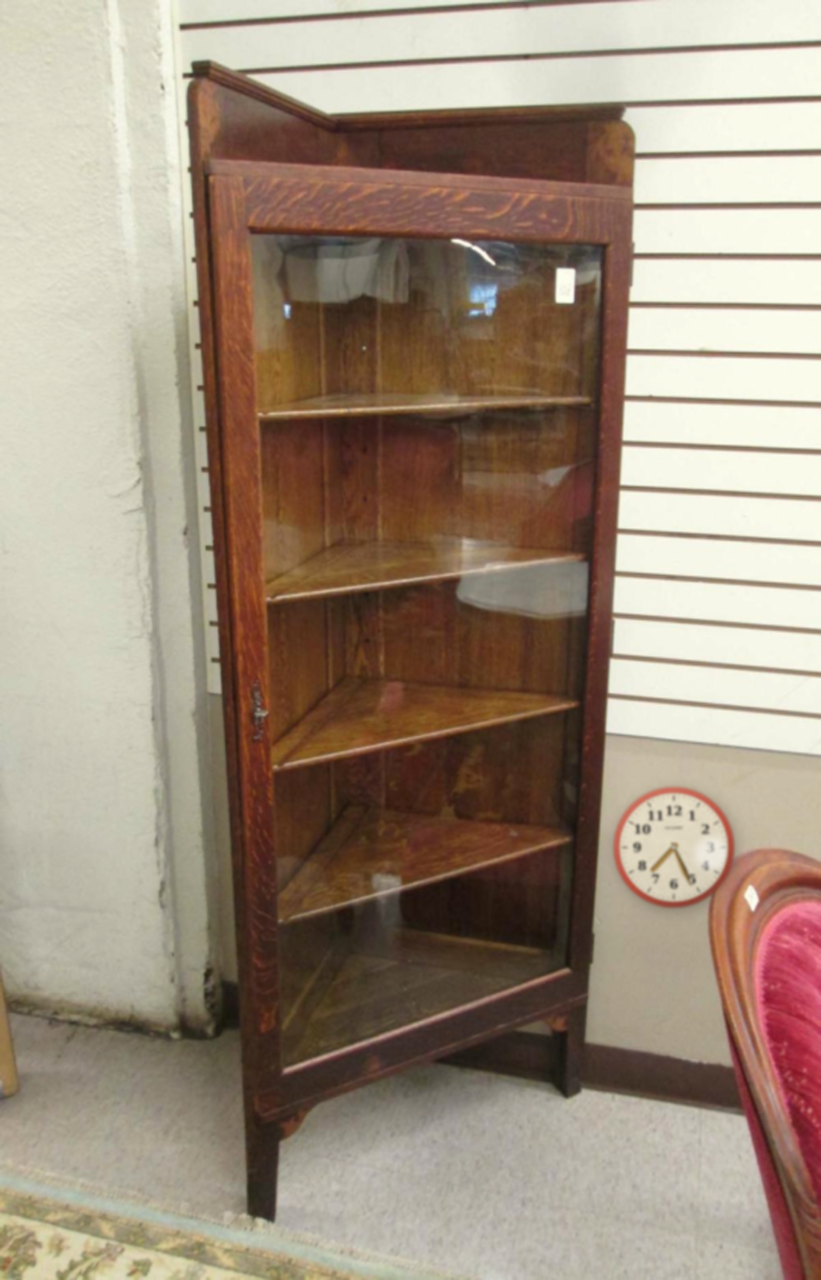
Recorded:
{"hour": 7, "minute": 26}
